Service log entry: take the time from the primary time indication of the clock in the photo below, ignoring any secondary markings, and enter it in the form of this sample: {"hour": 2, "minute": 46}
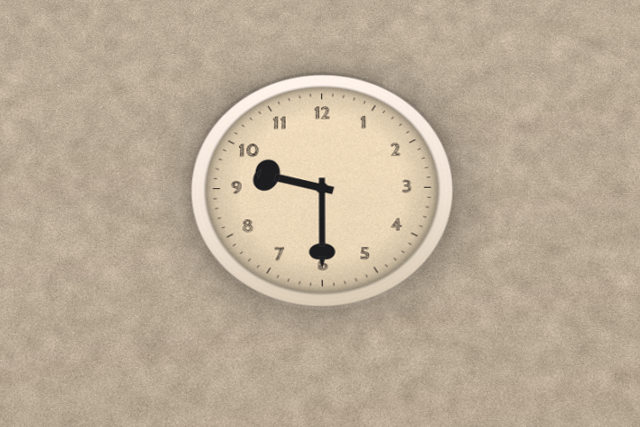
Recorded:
{"hour": 9, "minute": 30}
